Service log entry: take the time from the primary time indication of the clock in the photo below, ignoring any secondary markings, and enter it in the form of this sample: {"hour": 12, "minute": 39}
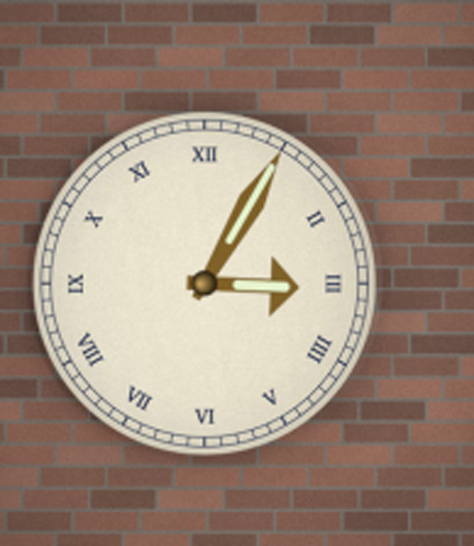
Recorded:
{"hour": 3, "minute": 5}
